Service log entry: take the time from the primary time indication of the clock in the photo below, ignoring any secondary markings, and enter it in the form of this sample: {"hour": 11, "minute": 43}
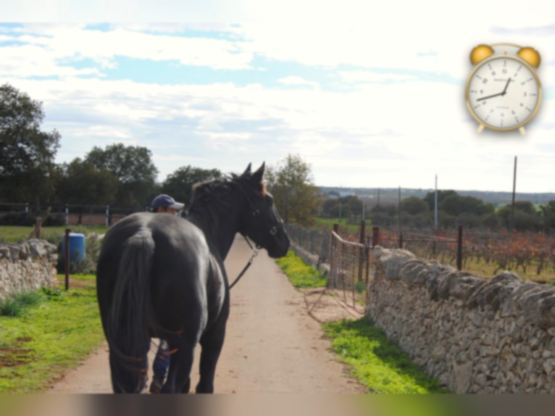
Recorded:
{"hour": 12, "minute": 42}
